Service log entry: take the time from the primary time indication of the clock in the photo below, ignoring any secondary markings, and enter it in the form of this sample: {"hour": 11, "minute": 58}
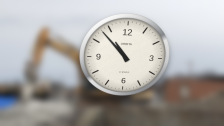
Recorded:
{"hour": 10, "minute": 53}
